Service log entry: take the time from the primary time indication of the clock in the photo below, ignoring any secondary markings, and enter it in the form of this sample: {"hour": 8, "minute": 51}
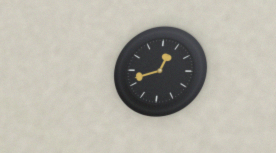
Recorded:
{"hour": 12, "minute": 42}
